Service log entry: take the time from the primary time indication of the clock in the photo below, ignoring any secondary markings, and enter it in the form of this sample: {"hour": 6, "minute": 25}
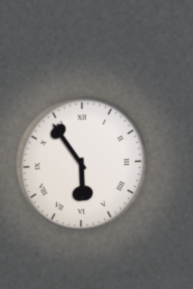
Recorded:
{"hour": 5, "minute": 54}
